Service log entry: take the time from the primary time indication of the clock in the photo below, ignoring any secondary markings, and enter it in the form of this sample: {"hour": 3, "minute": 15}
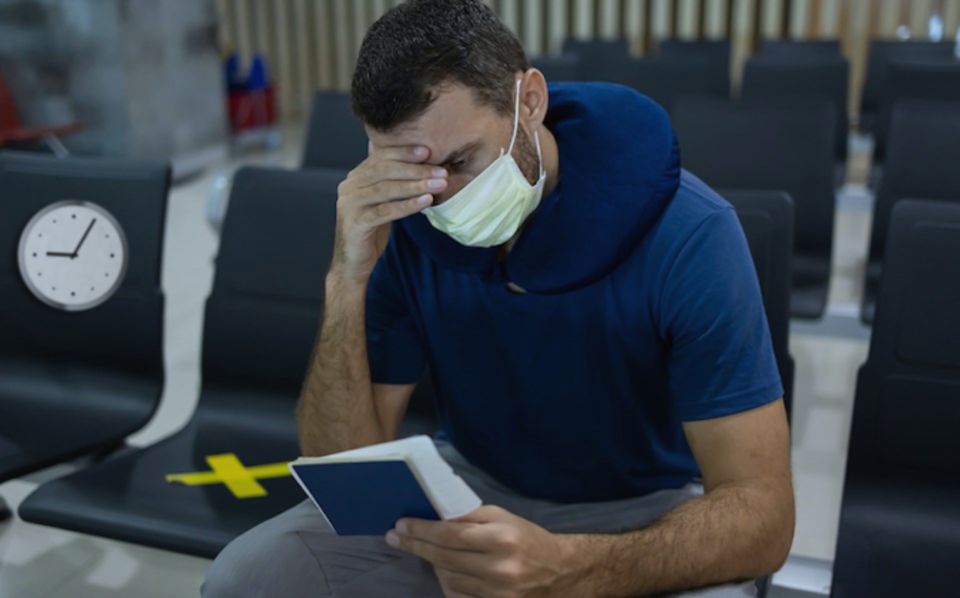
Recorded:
{"hour": 9, "minute": 5}
